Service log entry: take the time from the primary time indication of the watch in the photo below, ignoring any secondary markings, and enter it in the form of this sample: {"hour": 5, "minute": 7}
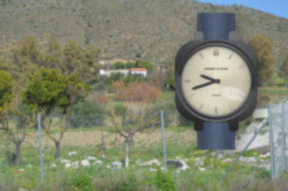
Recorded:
{"hour": 9, "minute": 42}
